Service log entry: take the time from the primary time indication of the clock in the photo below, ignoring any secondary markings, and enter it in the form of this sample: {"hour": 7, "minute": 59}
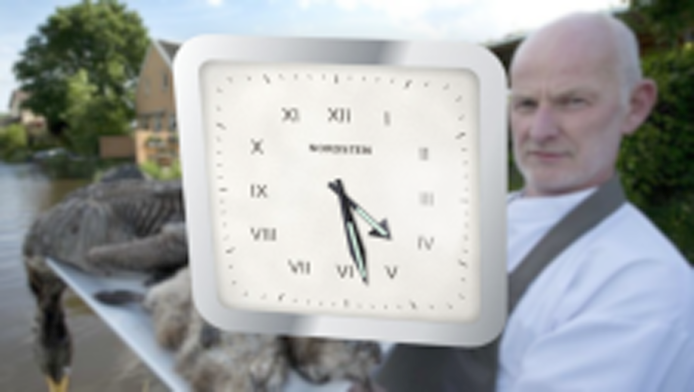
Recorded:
{"hour": 4, "minute": 28}
